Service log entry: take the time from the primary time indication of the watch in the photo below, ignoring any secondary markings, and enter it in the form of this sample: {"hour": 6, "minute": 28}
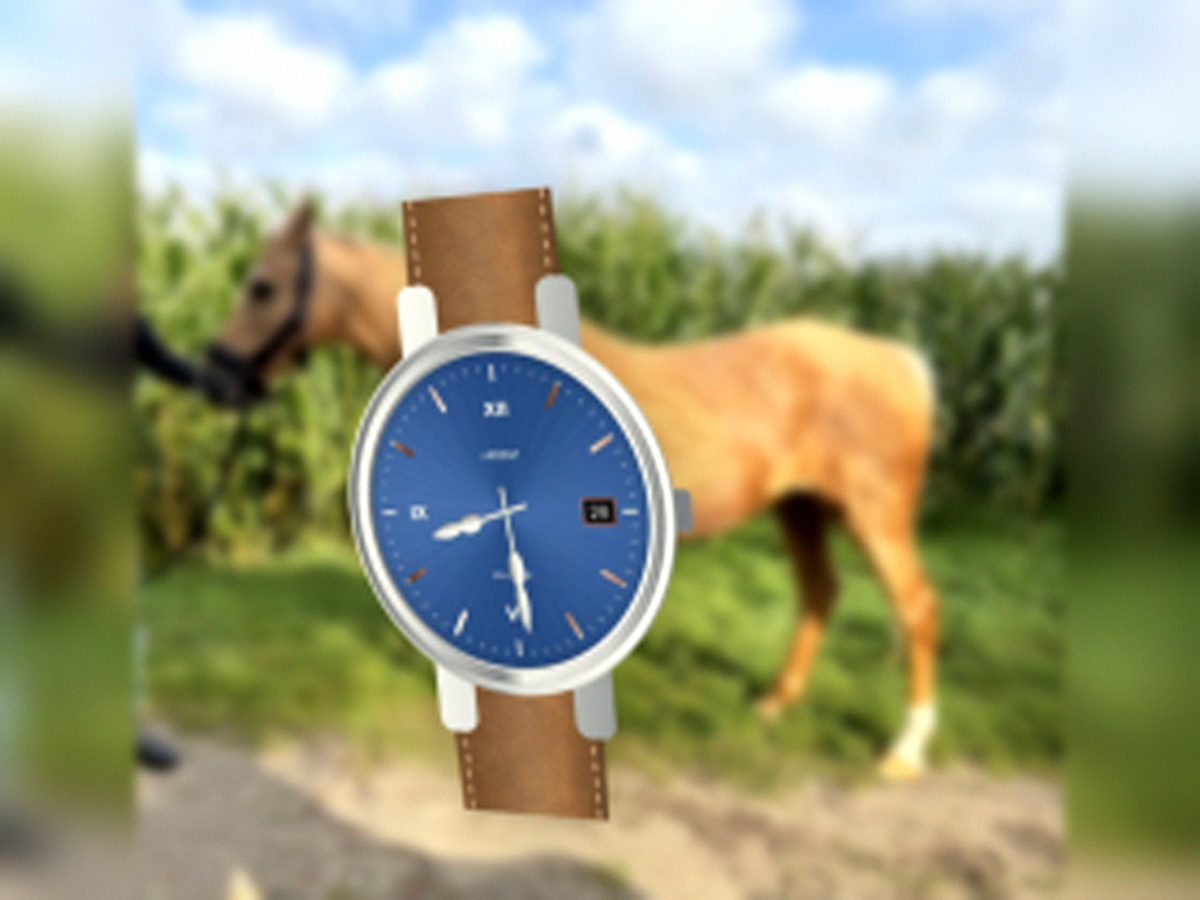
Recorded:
{"hour": 8, "minute": 29}
